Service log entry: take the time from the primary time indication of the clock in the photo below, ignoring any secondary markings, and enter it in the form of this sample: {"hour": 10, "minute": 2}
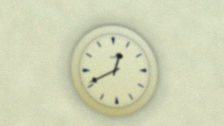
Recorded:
{"hour": 12, "minute": 41}
